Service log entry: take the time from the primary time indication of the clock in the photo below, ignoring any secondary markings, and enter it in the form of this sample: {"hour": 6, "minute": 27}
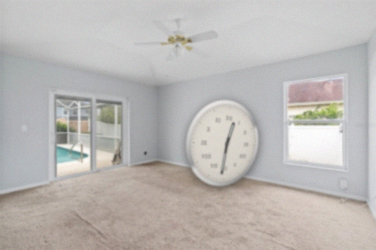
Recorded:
{"hour": 12, "minute": 31}
